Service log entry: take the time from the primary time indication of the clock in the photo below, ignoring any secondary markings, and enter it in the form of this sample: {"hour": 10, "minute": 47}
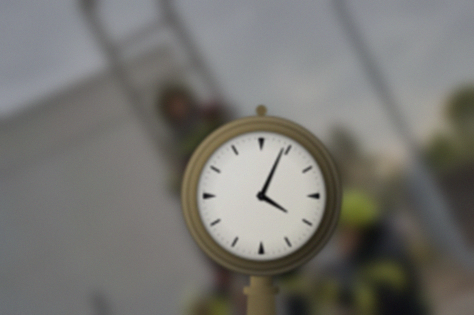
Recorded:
{"hour": 4, "minute": 4}
